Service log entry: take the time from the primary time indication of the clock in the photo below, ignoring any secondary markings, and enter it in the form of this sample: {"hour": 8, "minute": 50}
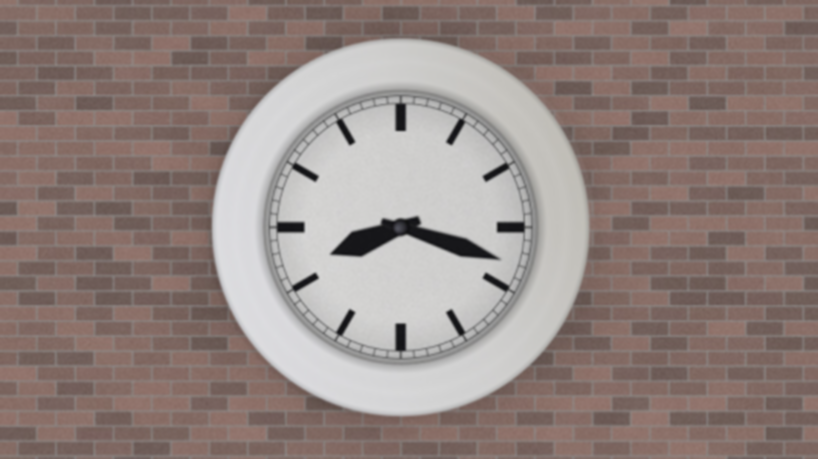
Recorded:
{"hour": 8, "minute": 18}
